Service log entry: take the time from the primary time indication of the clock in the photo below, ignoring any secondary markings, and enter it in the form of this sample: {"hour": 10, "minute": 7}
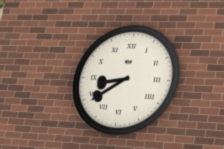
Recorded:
{"hour": 8, "minute": 39}
